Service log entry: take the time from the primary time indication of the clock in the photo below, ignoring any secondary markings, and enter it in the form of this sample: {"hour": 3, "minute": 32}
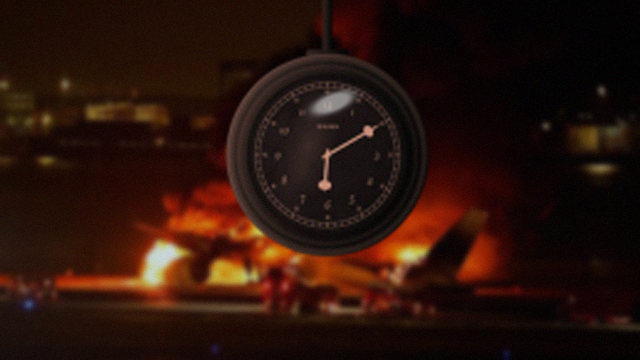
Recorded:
{"hour": 6, "minute": 10}
